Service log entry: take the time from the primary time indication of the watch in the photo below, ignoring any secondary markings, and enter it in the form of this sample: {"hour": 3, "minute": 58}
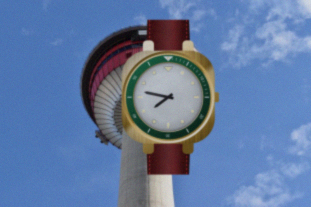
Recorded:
{"hour": 7, "minute": 47}
